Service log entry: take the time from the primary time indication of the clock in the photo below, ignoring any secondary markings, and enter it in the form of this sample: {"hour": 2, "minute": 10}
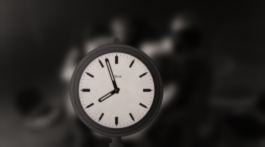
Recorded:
{"hour": 7, "minute": 57}
